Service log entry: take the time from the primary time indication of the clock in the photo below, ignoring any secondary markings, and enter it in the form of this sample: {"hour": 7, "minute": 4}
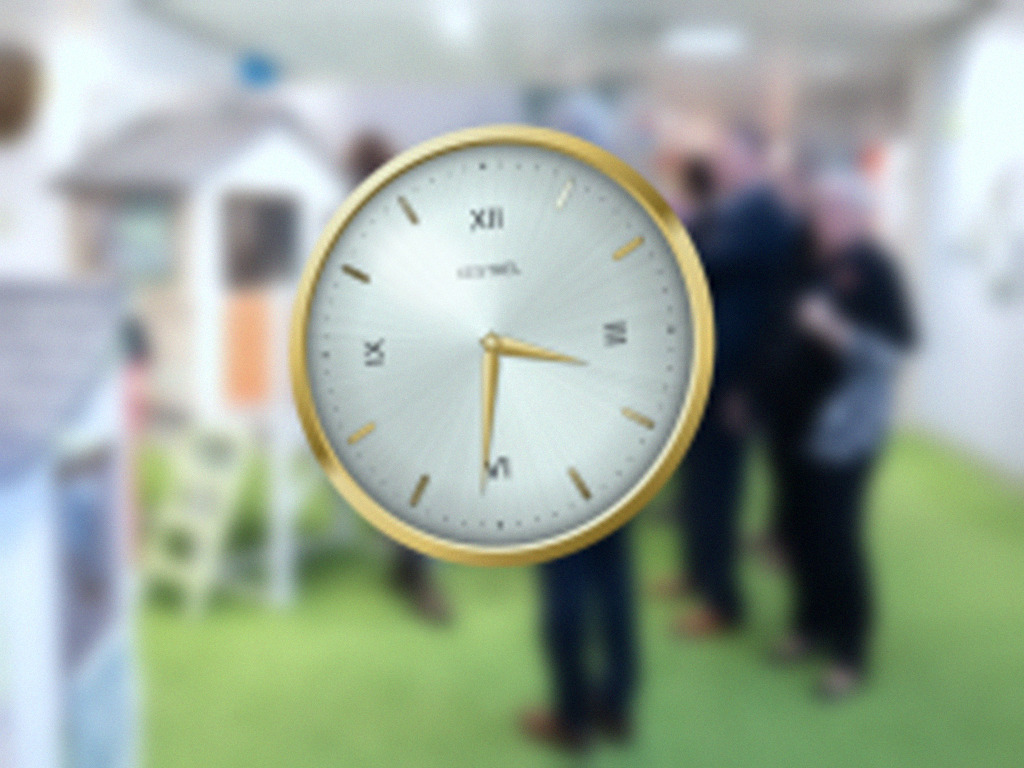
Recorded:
{"hour": 3, "minute": 31}
